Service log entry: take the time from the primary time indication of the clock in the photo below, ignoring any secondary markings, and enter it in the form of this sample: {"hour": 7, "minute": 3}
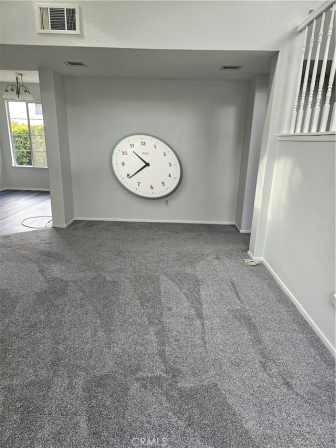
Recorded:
{"hour": 10, "minute": 39}
